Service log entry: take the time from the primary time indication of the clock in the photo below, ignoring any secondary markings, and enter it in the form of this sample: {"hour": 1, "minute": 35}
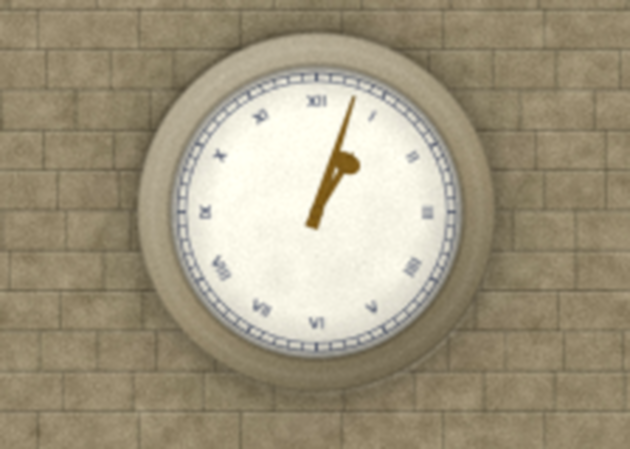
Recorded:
{"hour": 1, "minute": 3}
